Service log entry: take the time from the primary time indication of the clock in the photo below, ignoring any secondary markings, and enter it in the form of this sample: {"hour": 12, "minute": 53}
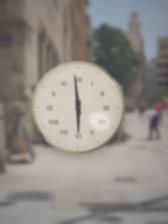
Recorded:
{"hour": 5, "minute": 59}
